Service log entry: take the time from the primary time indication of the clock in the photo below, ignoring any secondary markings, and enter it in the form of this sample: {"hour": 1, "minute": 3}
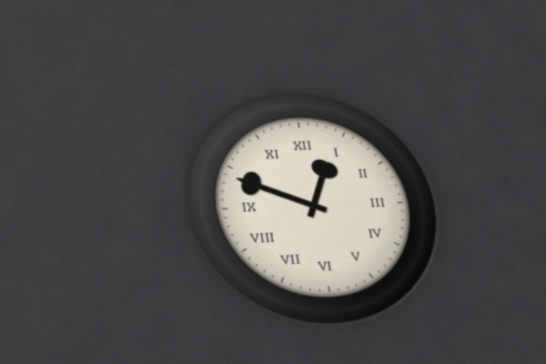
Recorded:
{"hour": 12, "minute": 49}
